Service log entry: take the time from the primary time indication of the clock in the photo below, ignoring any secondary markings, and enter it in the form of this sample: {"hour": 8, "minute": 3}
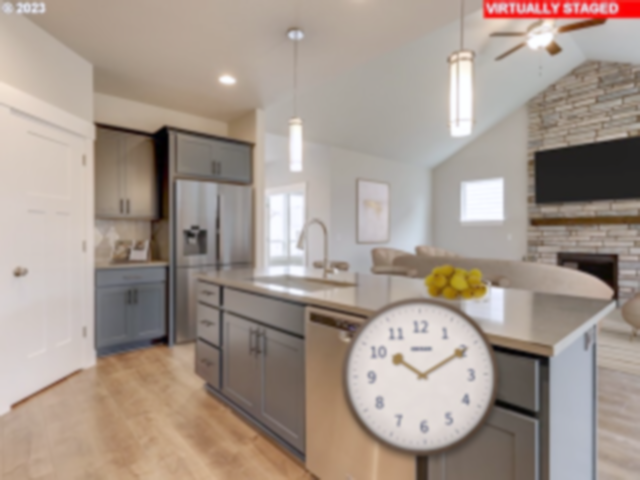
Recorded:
{"hour": 10, "minute": 10}
